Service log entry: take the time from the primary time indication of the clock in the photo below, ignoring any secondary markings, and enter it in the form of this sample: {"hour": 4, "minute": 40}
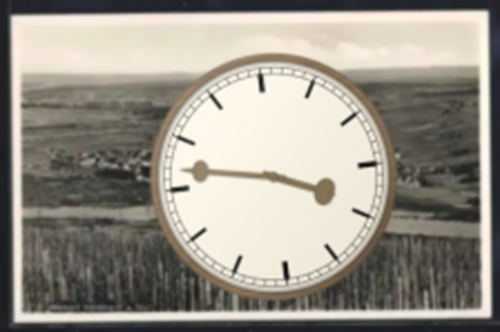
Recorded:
{"hour": 3, "minute": 47}
